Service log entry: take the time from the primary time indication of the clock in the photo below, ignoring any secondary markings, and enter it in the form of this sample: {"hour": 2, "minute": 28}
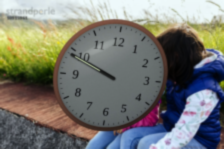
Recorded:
{"hour": 9, "minute": 49}
